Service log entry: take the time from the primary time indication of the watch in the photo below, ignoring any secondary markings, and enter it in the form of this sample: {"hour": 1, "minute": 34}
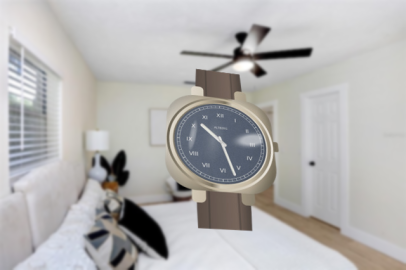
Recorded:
{"hour": 10, "minute": 27}
